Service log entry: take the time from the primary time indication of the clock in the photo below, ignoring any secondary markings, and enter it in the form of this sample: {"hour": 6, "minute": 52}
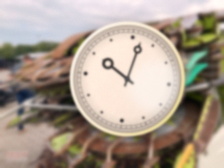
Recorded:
{"hour": 10, "minute": 2}
